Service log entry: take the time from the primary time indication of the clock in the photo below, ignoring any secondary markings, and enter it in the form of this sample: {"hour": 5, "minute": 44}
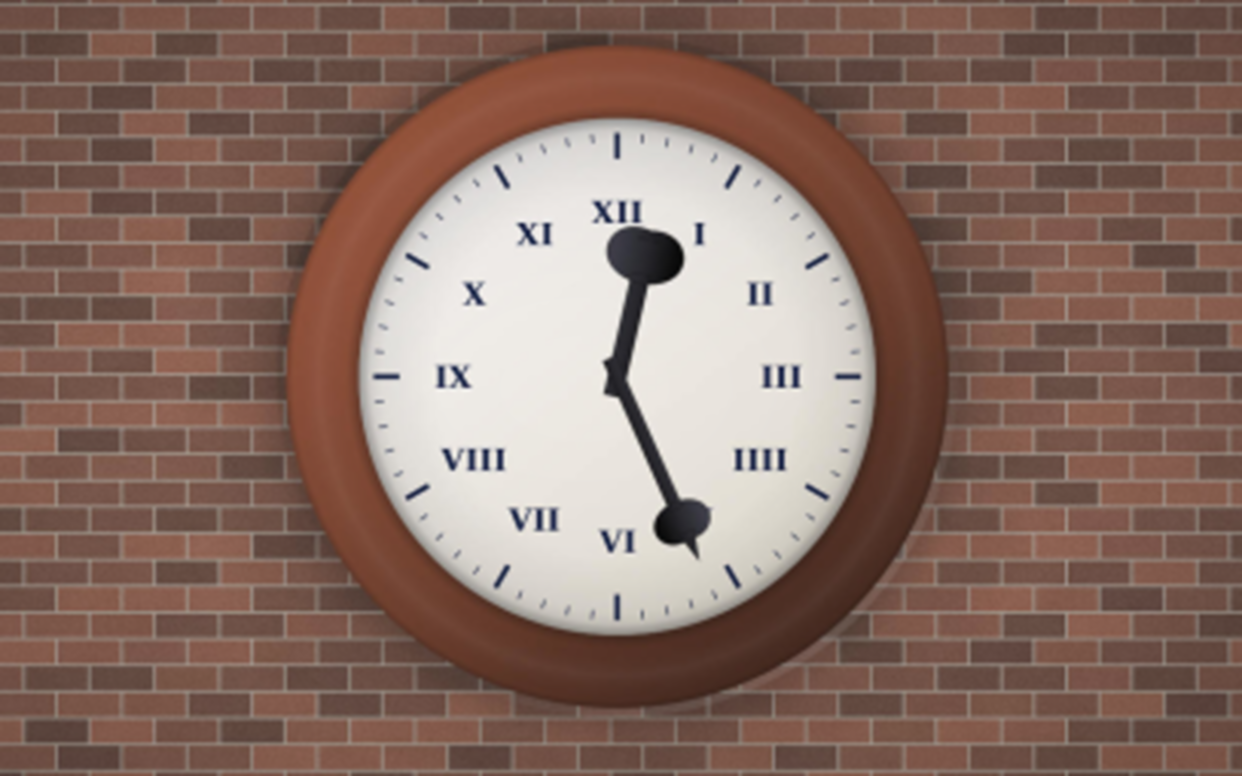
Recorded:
{"hour": 12, "minute": 26}
